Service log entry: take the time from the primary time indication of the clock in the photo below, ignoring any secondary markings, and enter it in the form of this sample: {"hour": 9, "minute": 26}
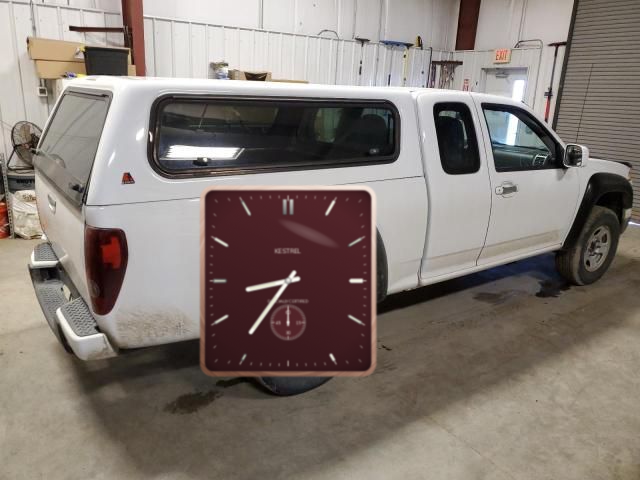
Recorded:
{"hour": 8, "minute": 36}
